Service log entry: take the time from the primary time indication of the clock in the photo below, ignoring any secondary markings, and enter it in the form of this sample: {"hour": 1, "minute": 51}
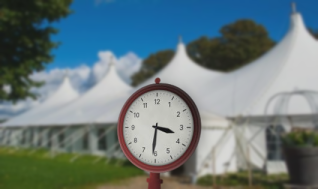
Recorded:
{"hour": 3, "minute": 31}
